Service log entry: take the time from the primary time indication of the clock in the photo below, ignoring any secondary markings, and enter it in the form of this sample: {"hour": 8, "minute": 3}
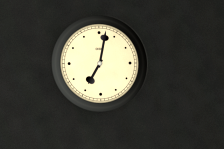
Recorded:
{"hour": 7, "minute": 2}
